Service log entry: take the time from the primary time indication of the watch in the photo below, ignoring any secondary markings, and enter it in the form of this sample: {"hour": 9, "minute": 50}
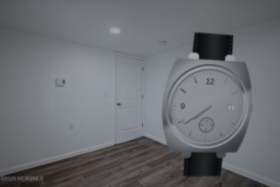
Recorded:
{"hour": 7, "minute": 39}
